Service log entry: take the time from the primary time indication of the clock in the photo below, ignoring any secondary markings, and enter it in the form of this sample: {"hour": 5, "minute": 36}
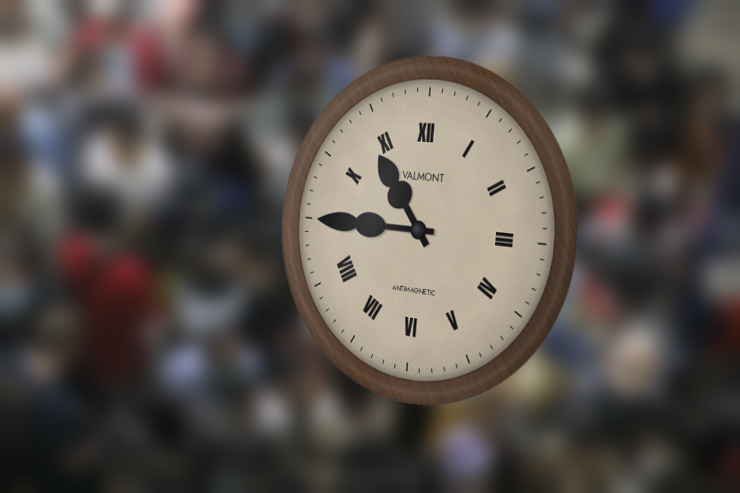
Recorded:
{"hour": 10, "minute": 45}
